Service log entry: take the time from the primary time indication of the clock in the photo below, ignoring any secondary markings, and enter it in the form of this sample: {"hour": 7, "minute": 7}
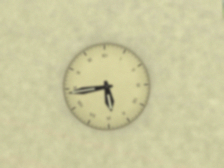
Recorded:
{"hour": 5, "minute": 44}
